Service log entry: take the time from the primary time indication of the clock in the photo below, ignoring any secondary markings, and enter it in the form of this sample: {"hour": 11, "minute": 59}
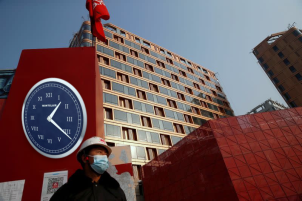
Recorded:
{"hour": 1, "minute": 21}
